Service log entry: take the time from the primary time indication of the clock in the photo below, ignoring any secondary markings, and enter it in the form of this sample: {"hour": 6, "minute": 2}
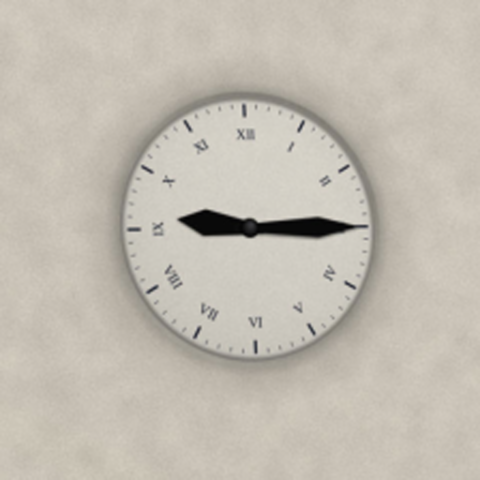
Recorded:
{"hour": 9, "minute": 15}
